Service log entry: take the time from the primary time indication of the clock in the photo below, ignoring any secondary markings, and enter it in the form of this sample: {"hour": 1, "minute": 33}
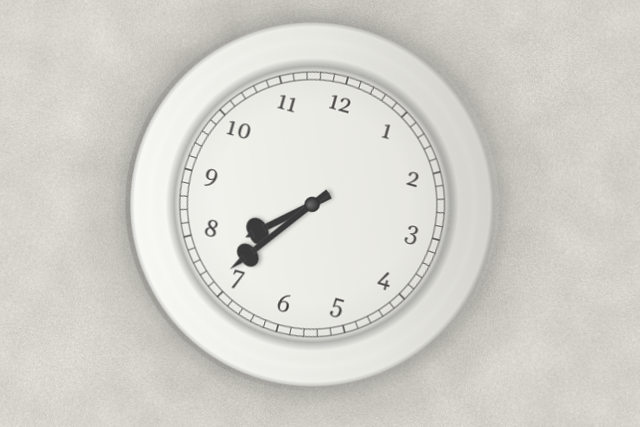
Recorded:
{"hour": 7, "minute": 36}
